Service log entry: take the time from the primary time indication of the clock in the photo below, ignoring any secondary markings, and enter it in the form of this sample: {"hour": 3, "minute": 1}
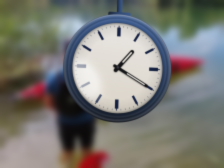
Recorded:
{"hour": 1, "minute": 20}
